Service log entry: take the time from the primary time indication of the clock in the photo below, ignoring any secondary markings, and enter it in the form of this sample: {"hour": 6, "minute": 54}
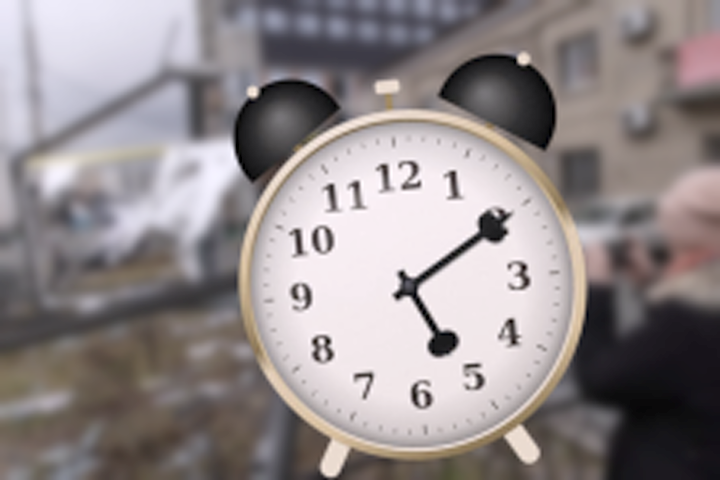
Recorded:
{"hour": 5, "minute": 10}
